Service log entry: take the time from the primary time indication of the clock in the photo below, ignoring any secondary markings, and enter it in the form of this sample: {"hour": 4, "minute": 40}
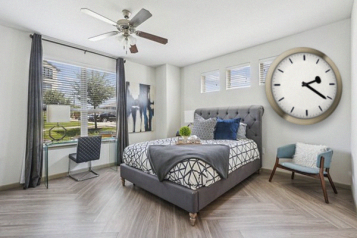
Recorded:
{"hour": 2, "minute": 21}
